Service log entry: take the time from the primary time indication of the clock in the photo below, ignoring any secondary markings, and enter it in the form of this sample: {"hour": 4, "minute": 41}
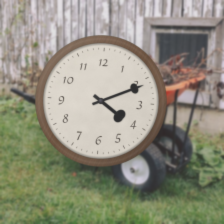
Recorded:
{"hour": 4, "minute": 11}
